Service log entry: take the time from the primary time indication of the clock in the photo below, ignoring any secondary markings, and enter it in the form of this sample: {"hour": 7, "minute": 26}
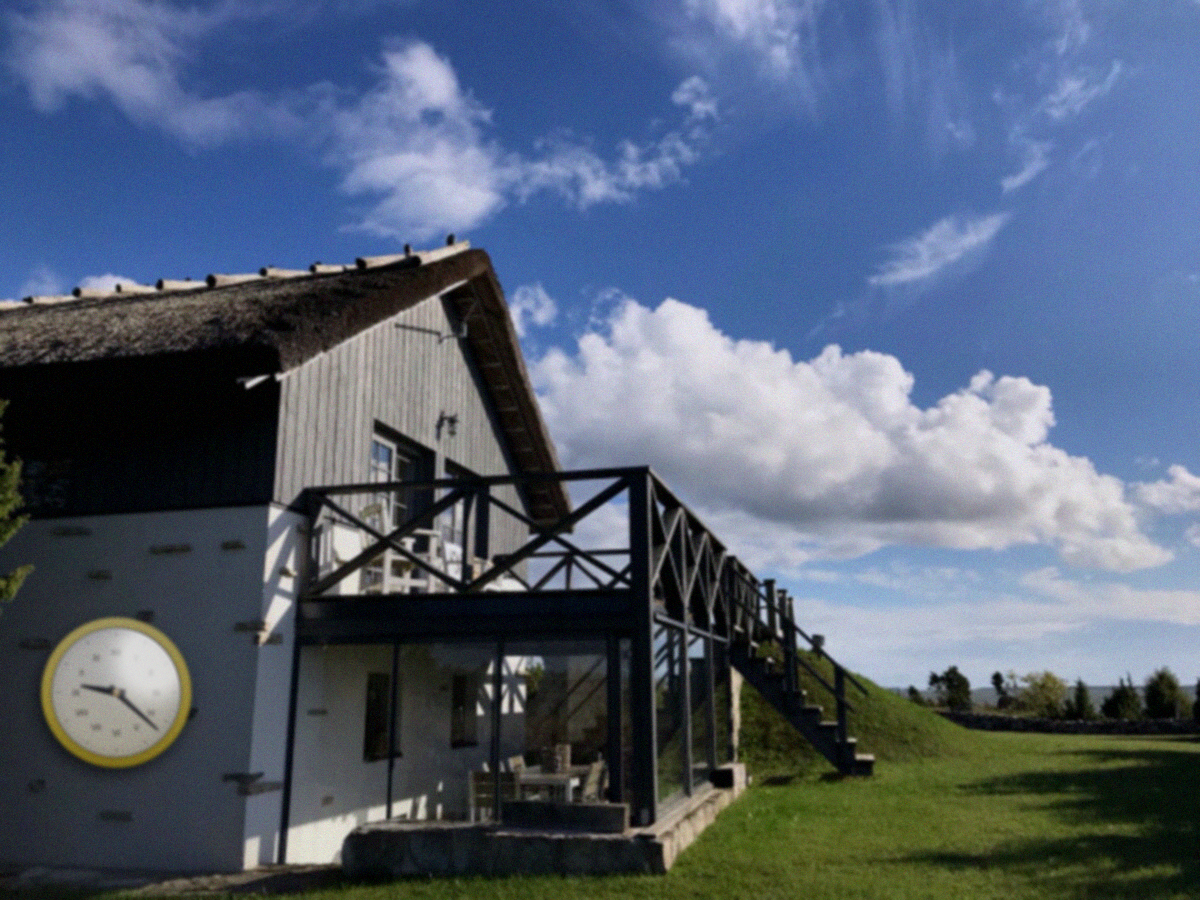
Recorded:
{"hour": 9, "minute": 22}
